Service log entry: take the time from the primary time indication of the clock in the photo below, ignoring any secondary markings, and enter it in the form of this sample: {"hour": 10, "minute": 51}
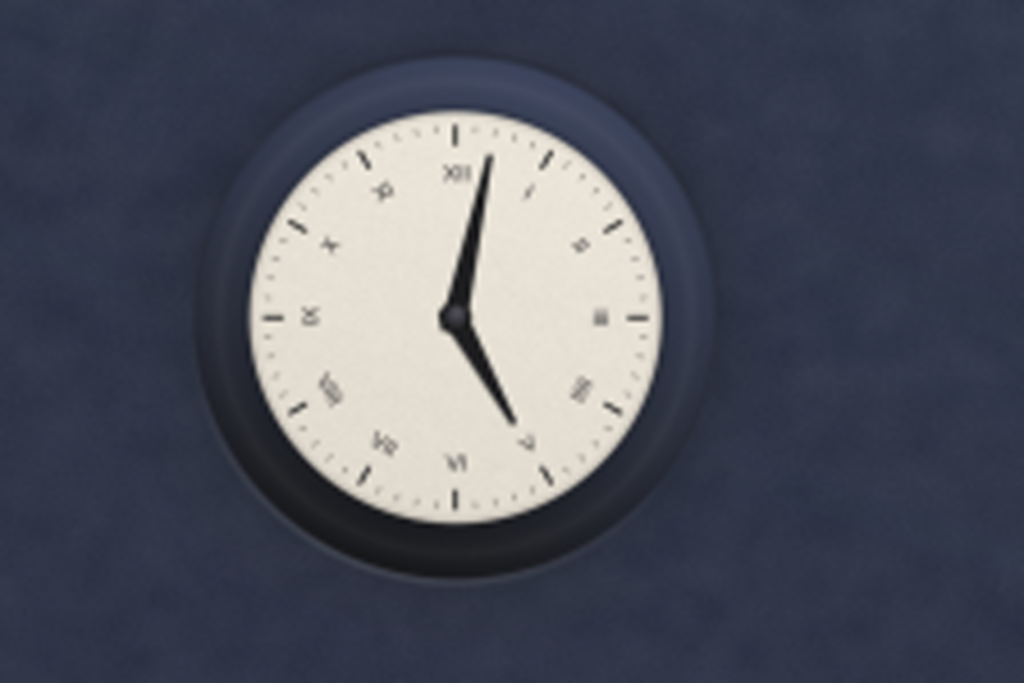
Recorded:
{"hour": 5, "minute": 2}
